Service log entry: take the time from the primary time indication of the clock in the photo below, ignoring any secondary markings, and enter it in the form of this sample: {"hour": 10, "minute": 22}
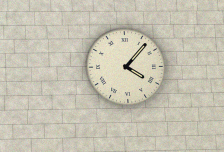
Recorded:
{"hour": 4, "minute": 7}
